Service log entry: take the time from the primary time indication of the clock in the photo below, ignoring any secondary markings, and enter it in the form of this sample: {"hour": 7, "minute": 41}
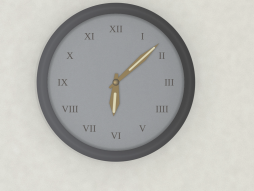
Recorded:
{"hour": 6, "minute": 8}
